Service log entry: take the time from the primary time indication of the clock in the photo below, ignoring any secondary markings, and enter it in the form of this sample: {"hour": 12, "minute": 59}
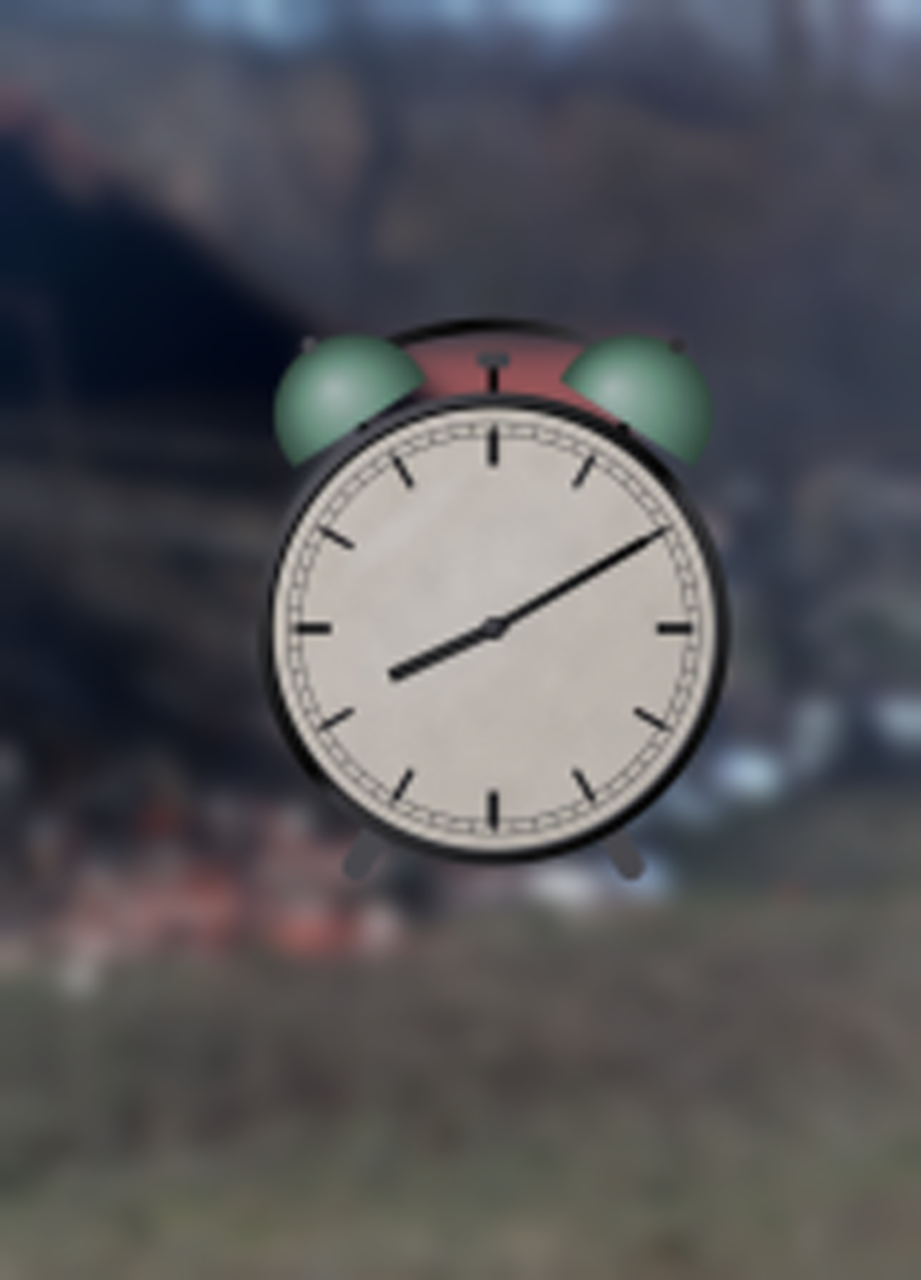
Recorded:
{"hour": 8, "minute": 10}
